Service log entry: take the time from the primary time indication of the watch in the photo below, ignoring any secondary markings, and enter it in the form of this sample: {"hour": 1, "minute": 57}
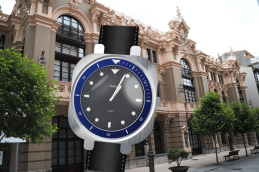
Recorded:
{"hour": 1, "minute": 4}
